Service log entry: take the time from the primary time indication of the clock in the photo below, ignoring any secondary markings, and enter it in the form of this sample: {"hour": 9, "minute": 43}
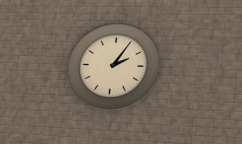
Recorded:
{"hour": 2, "minute": 5}
